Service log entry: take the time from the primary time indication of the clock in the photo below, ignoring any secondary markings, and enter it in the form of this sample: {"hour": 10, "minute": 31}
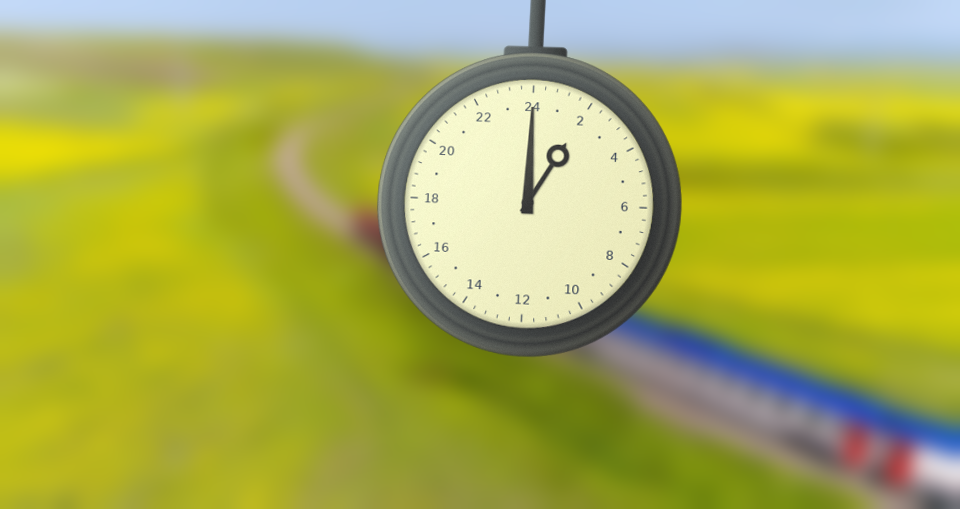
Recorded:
{"hour": 2, "minute": 0}
